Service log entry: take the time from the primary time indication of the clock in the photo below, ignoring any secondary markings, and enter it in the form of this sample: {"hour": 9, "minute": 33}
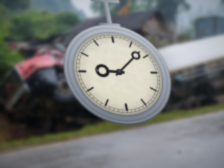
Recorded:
{"hour": 9, "minute": 8}
